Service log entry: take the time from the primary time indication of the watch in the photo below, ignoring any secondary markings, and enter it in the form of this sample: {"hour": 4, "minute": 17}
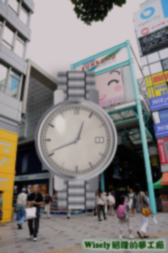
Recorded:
{"hour": 12, "minute": 41}
